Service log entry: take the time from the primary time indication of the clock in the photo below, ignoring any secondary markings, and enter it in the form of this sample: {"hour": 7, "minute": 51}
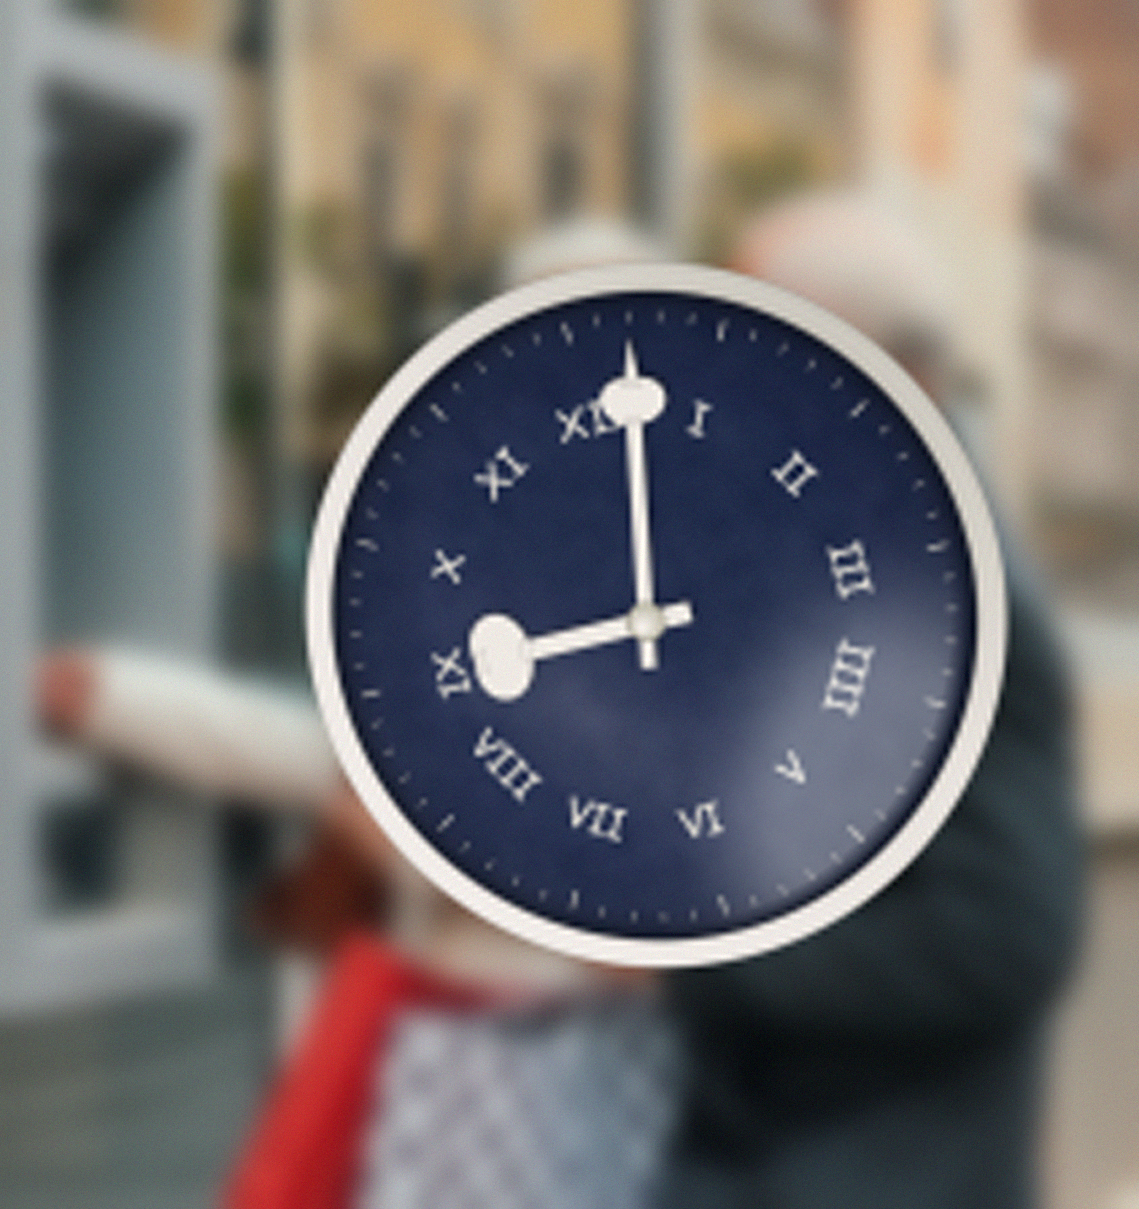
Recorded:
{"hour": 9, "minute": 2}
